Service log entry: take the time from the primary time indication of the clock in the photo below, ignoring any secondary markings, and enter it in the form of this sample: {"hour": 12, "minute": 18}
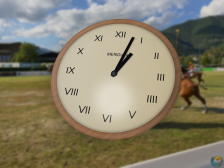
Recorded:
{"hour": 1, "minute": 3}
